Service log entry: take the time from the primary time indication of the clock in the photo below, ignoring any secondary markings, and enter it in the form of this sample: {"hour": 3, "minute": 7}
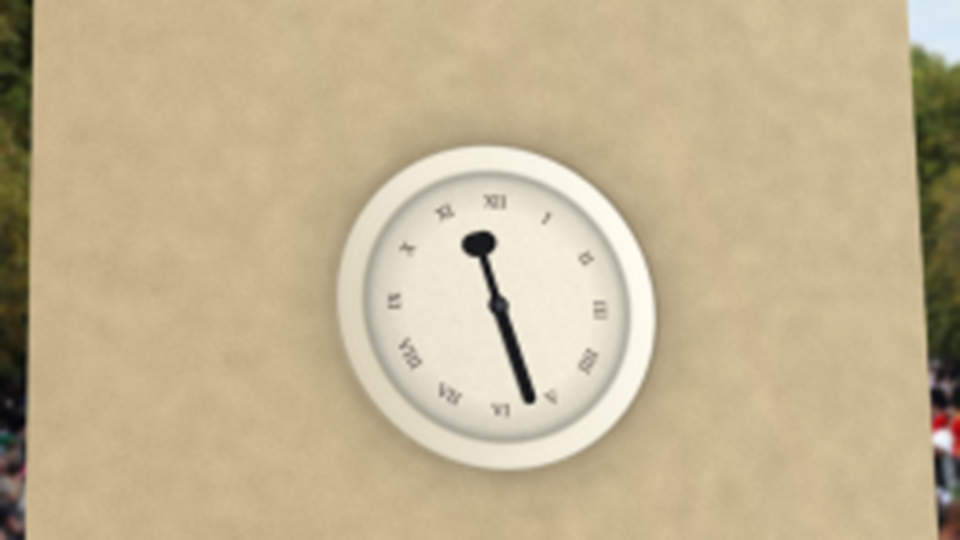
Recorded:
{"hour": 11, "minute": 27}
